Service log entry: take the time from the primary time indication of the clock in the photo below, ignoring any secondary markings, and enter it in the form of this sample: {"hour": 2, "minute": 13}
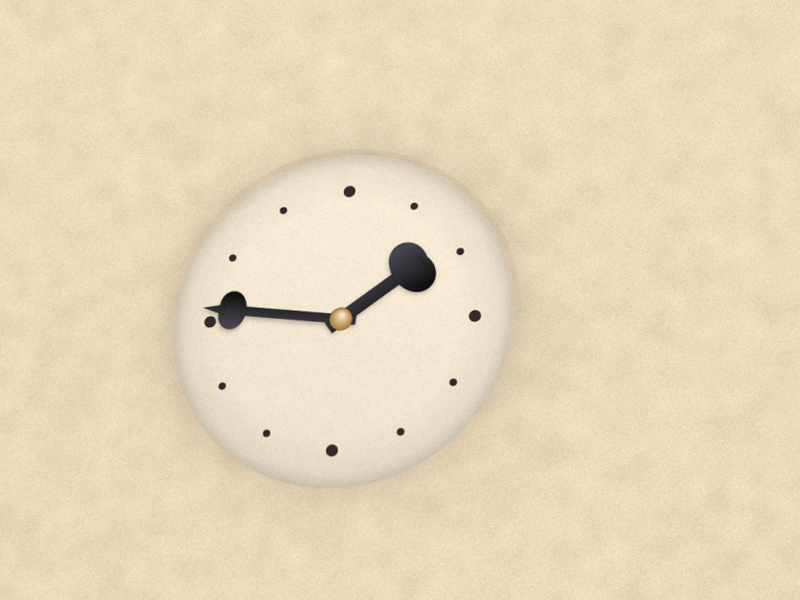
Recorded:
{"hour": 1, "minute": 46}
